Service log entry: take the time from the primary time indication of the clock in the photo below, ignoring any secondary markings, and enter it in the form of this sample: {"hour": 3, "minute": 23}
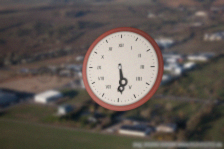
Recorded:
{"hour": 5, "minute": 29}
